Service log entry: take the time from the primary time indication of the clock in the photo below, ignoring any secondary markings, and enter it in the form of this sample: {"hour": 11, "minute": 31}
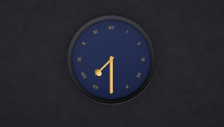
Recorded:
{"hour": 7, "minute": 30}
